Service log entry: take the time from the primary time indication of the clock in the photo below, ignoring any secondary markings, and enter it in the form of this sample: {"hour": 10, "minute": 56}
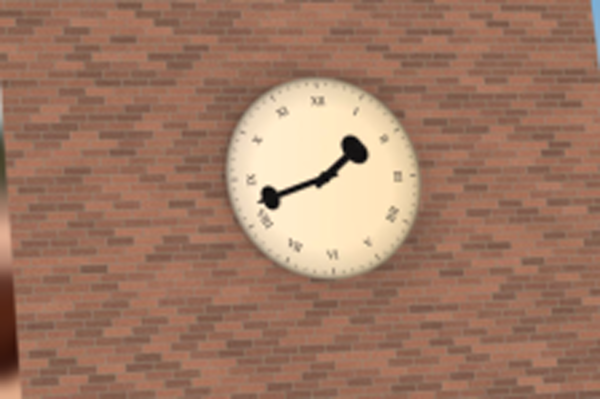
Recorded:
{"hour": 1, "minute": 42}
